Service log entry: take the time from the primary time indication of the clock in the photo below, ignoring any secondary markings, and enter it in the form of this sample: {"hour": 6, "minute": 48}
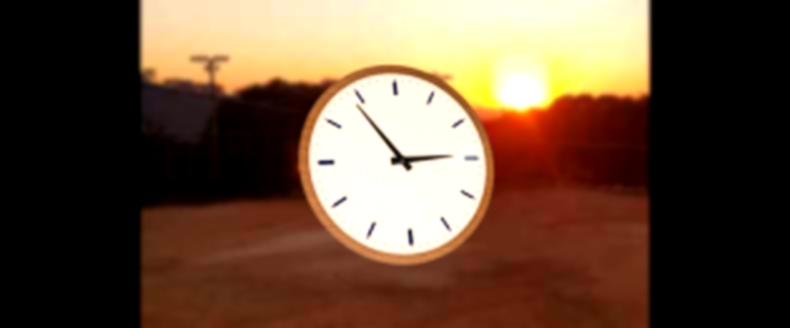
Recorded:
{"hour": 2, "minute": 54}
